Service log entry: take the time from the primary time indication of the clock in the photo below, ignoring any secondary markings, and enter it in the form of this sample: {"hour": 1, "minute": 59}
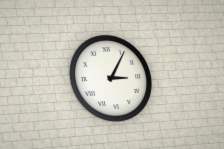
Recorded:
{"hour": 3, "minute": 6}
